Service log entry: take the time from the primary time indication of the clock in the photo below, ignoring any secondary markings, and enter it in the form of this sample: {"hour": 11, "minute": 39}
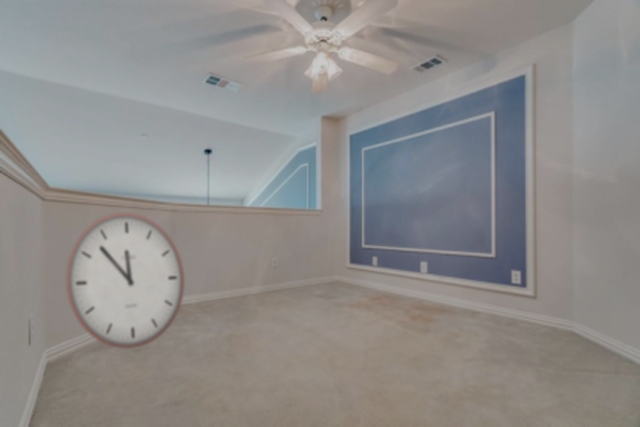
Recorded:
{"hour": 11, "minute": 53}
